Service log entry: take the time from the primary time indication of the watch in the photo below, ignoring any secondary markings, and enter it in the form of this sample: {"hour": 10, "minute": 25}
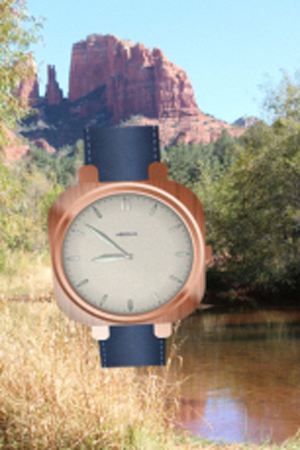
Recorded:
{"hour": 8, "minute": 52}
